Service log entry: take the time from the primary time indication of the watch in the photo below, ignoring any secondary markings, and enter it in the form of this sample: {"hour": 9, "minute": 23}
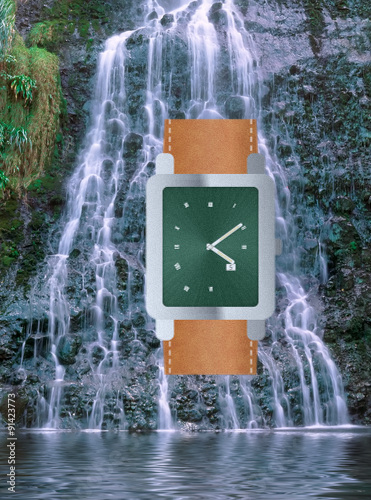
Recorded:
{"hour": 4, "minute": 9}
